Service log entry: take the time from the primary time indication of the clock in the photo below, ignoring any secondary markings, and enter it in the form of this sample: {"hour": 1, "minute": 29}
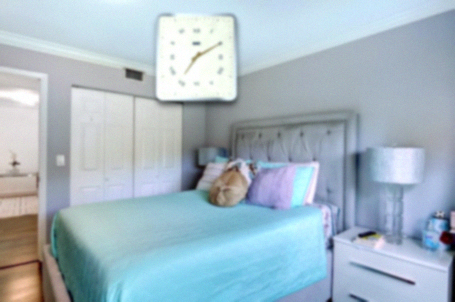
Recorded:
{"hour": 7, "minute": 10}
